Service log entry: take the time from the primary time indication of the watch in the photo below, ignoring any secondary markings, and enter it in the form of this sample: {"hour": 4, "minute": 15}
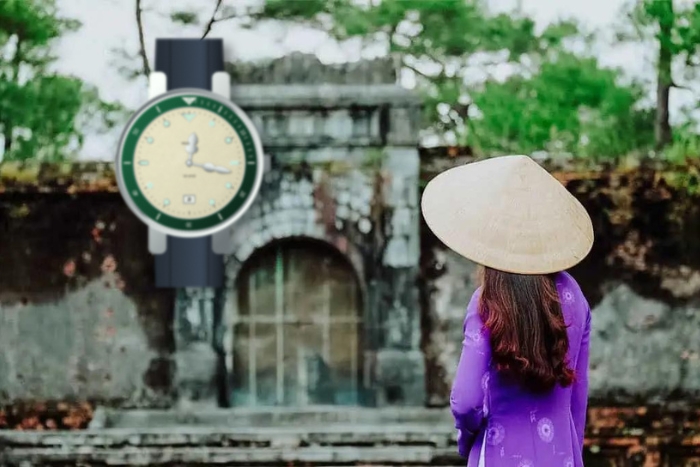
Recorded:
{"hour": 12, "minute": 17}
